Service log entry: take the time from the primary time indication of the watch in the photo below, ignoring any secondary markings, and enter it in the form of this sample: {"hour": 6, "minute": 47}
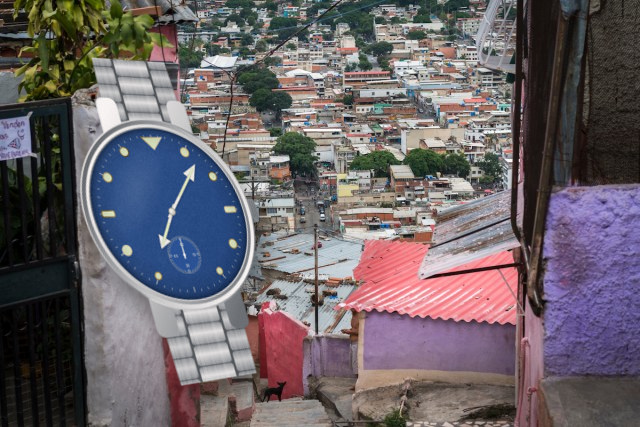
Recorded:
{"hour": 7, "minute": 7}
